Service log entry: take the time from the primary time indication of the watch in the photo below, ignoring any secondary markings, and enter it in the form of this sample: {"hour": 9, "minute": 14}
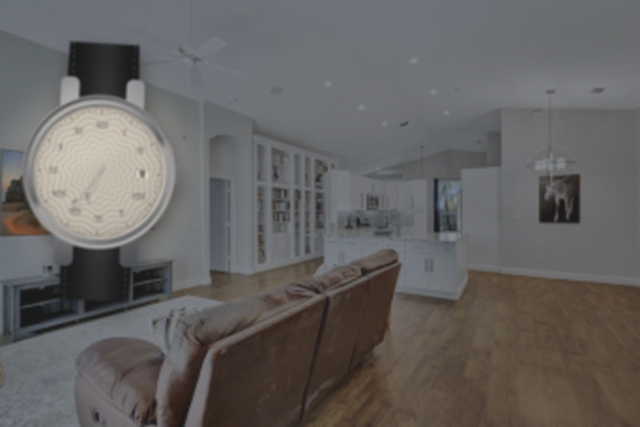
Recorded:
{"hour": 6, "minute": 36}
